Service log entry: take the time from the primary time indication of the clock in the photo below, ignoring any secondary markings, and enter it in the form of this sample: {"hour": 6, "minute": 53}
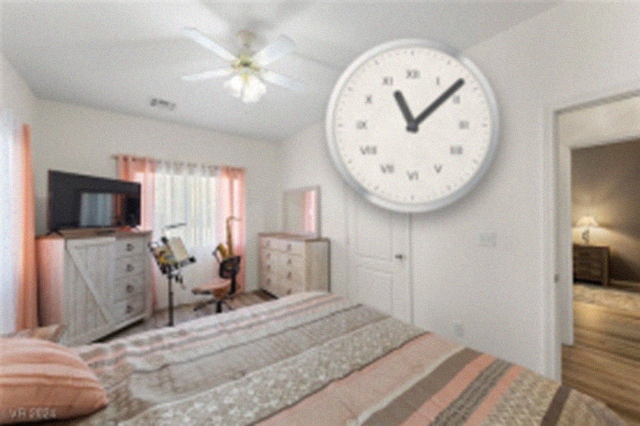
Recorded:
{"hour": 11, "minute": 8}
